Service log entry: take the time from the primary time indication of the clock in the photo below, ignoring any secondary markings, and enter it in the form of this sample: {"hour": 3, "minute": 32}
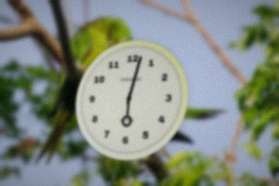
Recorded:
{"hour": 6, "minute": 2}
